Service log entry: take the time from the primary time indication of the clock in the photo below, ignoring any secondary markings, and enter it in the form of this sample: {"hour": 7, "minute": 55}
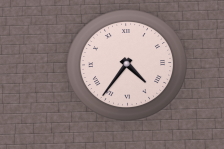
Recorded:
{"hour": 4, "minute": 36}
